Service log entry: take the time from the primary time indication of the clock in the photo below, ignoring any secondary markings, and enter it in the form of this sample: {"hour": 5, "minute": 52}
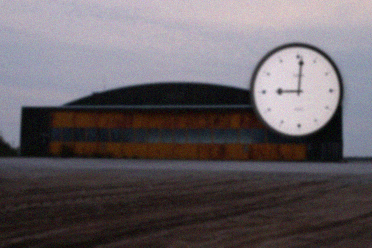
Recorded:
{"hour": 9, "minute": 1}
